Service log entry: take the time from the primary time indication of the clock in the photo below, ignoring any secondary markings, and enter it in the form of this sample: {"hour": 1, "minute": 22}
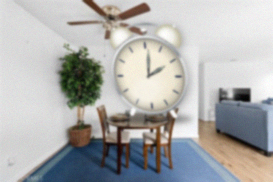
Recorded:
{"hour": 2, "minute": 1}
